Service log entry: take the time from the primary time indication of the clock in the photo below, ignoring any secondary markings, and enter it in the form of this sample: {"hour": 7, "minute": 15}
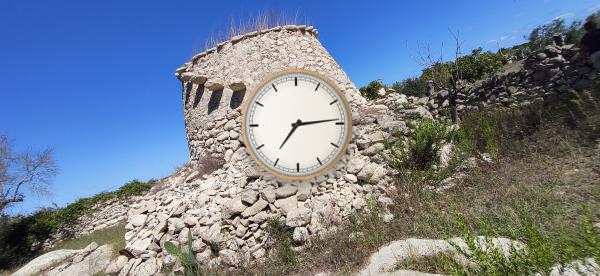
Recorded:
{"hour": 7, "minute": 14}
